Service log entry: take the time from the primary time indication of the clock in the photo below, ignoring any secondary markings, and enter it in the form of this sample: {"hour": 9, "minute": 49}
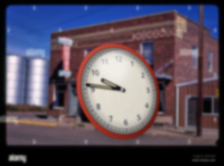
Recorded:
{"hour": 9, "minute": 46}
